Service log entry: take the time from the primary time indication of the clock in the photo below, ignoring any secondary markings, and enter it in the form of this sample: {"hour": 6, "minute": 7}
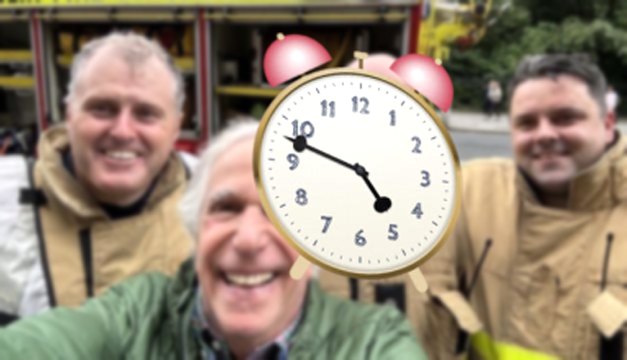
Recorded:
{"hour": 4, "minute": 48}
